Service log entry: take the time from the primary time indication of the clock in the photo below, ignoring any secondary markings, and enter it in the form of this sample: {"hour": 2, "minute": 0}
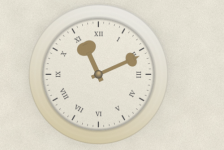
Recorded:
{"hour": 11, "minute": 11}
